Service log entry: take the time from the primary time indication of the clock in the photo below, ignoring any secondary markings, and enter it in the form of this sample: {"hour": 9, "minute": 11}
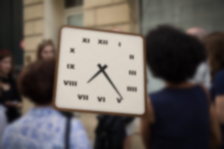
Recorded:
{"hour": 7, "minute": 24}
